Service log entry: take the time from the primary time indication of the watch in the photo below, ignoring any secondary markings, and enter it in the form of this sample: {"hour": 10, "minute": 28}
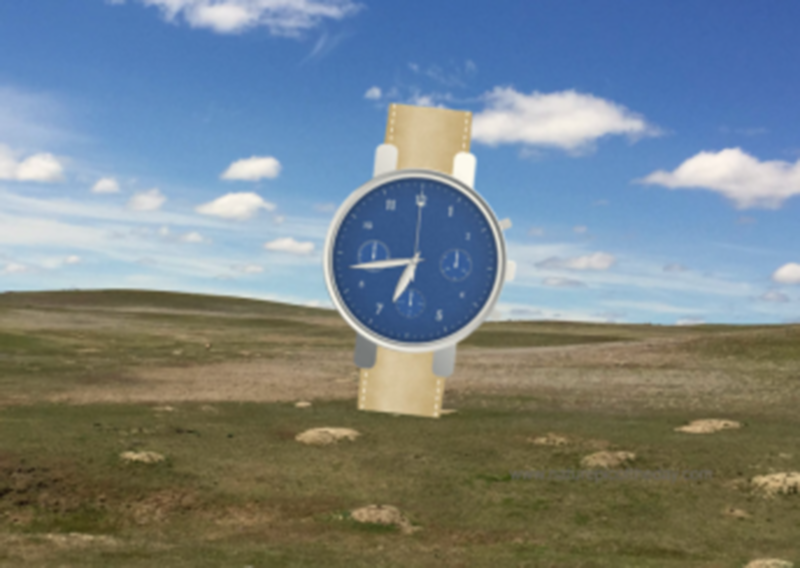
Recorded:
{"hour": 6, "minute": 43}
